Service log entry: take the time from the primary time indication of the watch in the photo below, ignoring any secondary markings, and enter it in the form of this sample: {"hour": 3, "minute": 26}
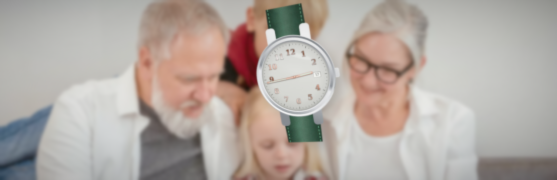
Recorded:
{"hour": 2, "minute": 44}
